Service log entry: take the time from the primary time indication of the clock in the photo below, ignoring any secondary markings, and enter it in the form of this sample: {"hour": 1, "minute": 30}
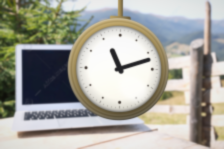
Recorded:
{"hour": 11, "minute": 12}
